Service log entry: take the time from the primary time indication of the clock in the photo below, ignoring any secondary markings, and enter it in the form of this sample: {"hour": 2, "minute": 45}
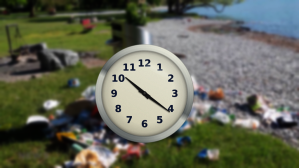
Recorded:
{"hour": 10, "minute": 21}
